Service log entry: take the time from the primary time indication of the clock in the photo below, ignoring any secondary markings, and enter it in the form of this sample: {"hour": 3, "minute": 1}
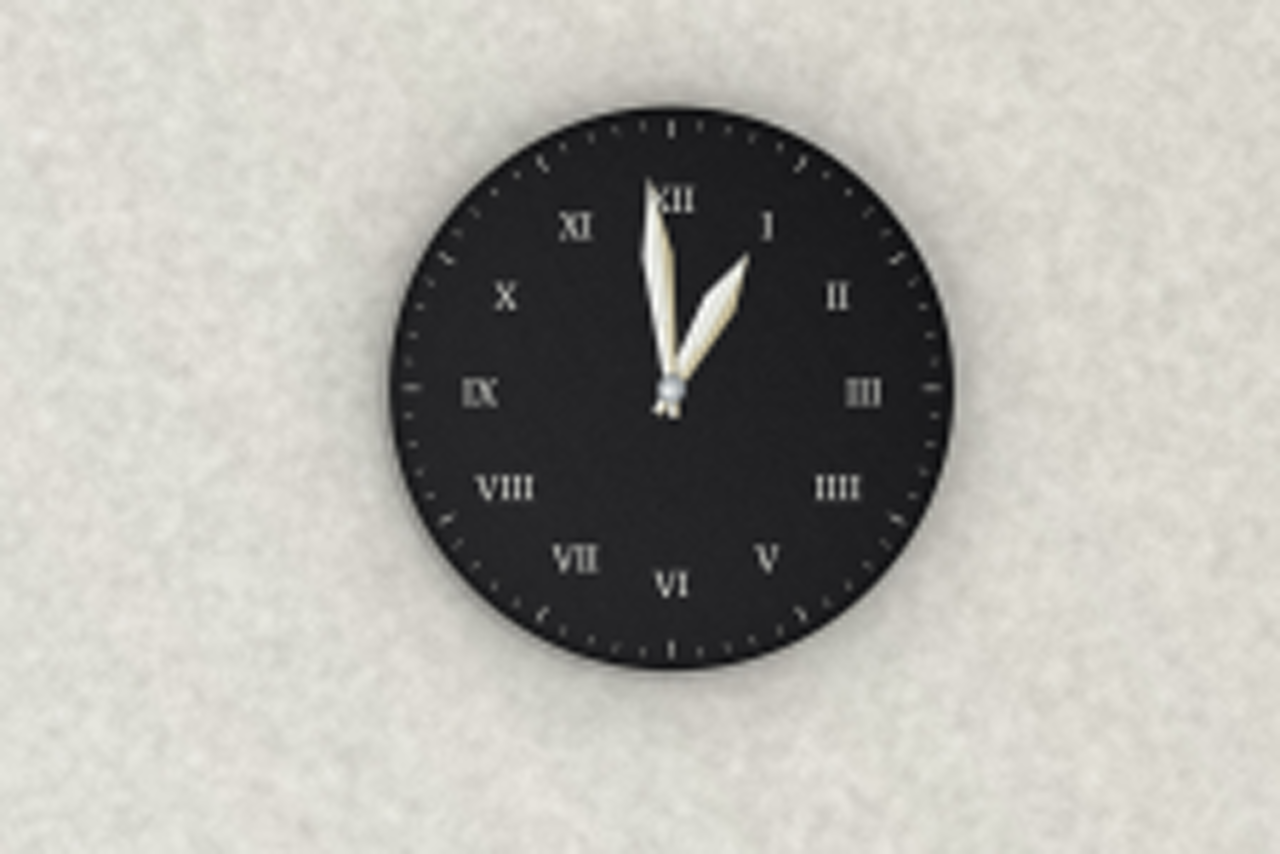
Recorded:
{"hour": 12, "minute": 59}
